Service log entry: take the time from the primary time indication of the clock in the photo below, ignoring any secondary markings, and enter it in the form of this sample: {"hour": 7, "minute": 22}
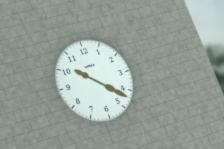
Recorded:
{"hour": 10, "minute": 22}
